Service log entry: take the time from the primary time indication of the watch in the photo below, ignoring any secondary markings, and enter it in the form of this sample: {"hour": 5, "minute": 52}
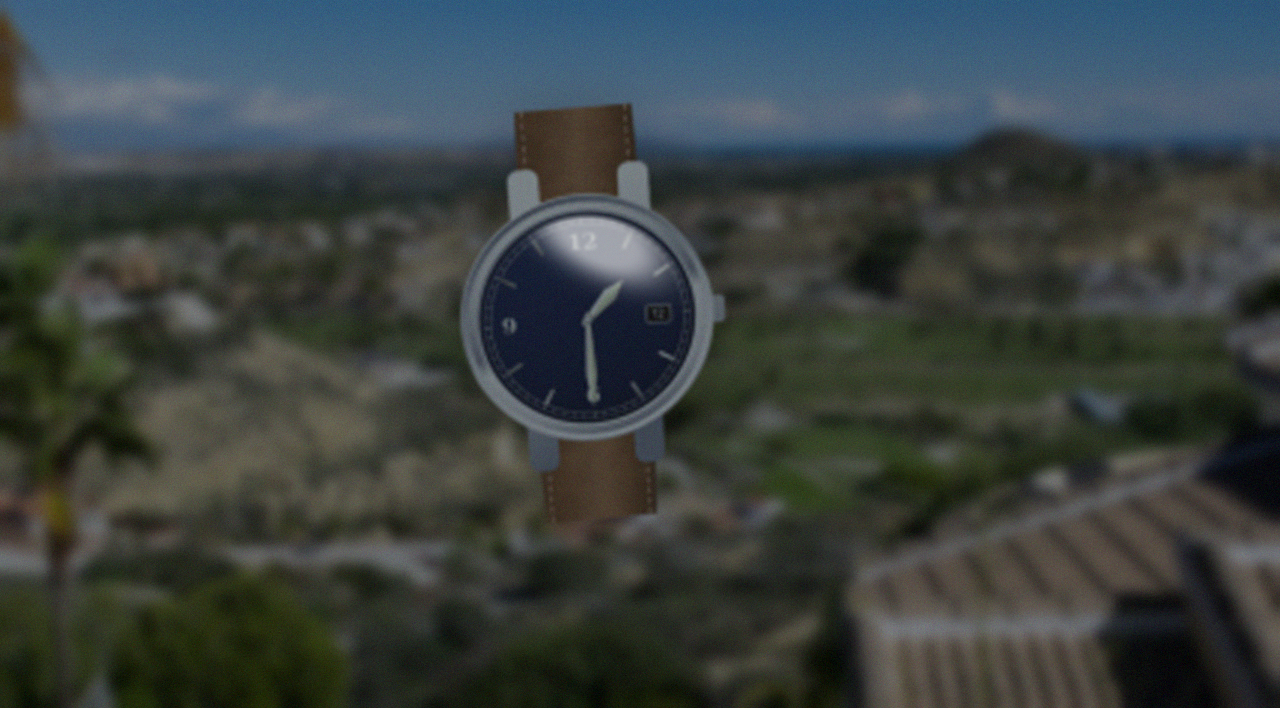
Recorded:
{"hour": 1, "minute": 30}
